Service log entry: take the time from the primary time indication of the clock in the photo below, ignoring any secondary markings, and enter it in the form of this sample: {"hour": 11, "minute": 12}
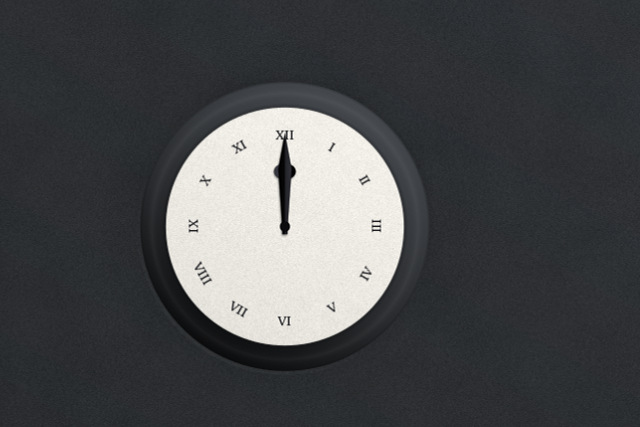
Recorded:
{"hour": 12, "minute": 0}
